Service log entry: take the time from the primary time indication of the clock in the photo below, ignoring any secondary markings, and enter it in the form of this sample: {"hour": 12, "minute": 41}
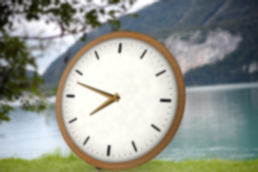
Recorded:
{"hour": 7, "minute": 48}
